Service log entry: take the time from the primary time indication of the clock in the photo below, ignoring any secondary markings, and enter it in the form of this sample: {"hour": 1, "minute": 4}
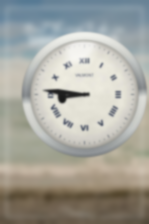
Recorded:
{"hour": 8, "minute": 46}
